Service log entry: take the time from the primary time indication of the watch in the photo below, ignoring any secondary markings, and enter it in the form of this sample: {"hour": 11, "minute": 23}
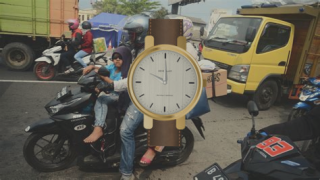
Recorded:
{"hour": 10, "minute": 0}
